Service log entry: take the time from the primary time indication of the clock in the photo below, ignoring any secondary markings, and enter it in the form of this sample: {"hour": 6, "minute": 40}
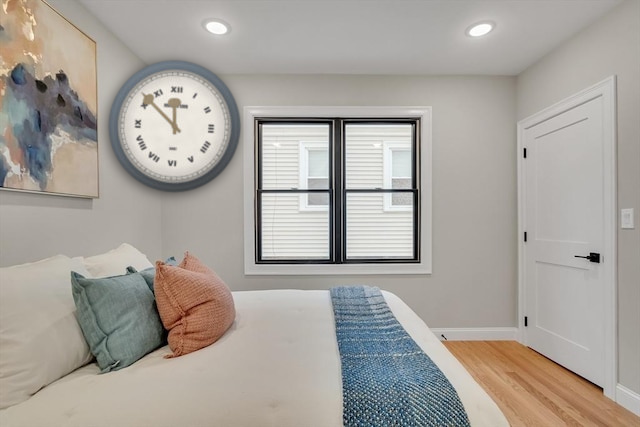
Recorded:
{"hour": 11, "minute": 52}
